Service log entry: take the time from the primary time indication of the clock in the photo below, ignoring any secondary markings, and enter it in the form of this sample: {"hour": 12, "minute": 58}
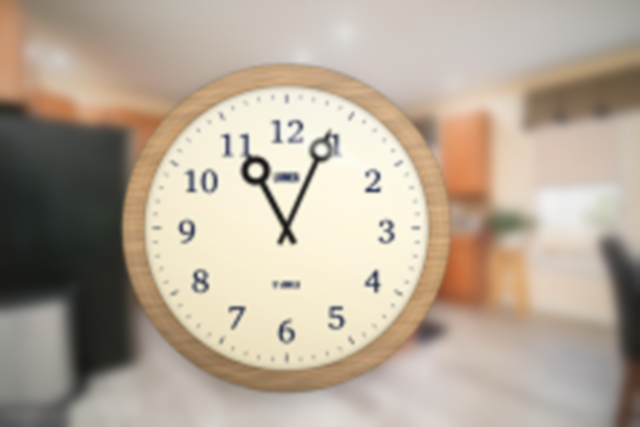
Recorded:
{"hour": 11, "minute": 4}
